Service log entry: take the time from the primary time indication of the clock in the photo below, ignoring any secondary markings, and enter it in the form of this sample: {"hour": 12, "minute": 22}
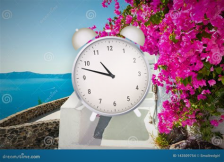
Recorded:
{"hour": 10, "minute": 48}
